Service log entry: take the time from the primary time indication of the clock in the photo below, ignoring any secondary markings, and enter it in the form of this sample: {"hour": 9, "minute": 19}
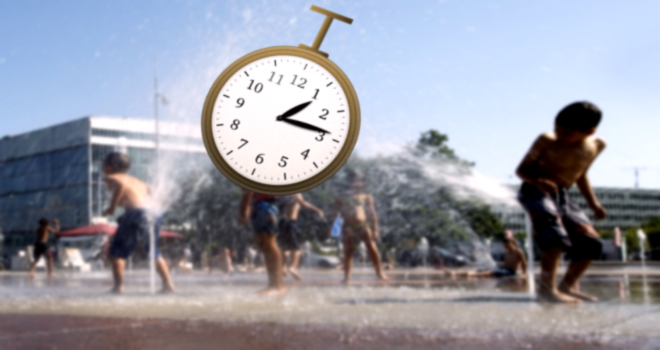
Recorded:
{"hour": 1, "minute": 14}
